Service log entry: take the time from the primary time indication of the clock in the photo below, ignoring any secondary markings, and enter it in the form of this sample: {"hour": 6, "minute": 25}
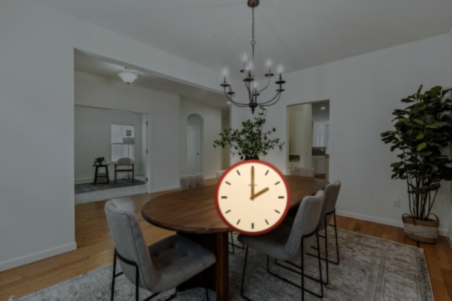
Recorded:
{"hour": 2, "minute": 0}
